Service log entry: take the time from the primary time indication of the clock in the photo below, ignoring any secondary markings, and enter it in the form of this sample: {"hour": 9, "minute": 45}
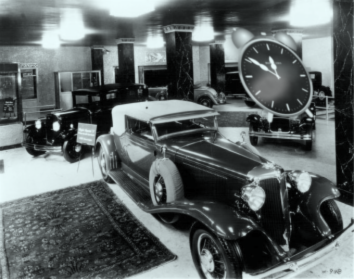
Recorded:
{"hour": 11, "minute": 51}
